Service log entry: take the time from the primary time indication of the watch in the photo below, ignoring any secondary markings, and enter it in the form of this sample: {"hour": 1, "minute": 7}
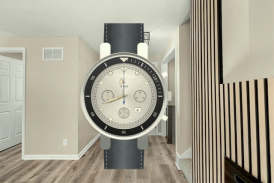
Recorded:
{"hour": 11, "minute": 42}
